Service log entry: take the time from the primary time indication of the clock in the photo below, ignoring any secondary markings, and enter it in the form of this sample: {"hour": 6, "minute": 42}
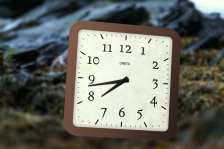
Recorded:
{"hour": 7, "minute": 43}
